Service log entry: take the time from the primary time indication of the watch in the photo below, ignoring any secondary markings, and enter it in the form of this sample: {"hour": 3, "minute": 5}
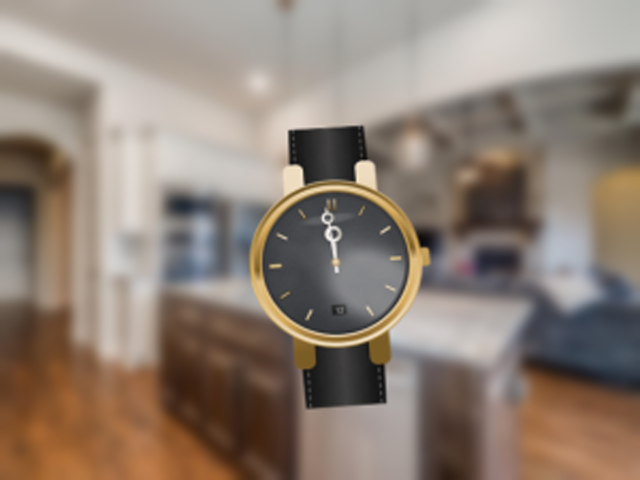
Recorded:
{"hour": 11, "minute": 59}
